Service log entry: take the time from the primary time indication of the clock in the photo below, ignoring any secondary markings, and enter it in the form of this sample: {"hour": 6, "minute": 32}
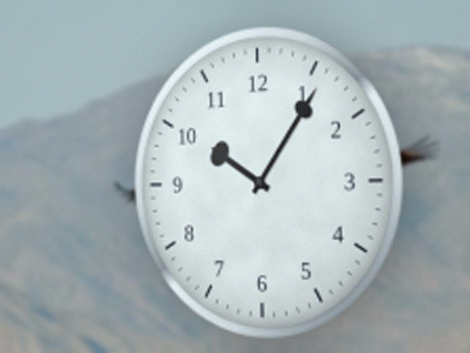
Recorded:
{"hour": 10, "minute": 6}
